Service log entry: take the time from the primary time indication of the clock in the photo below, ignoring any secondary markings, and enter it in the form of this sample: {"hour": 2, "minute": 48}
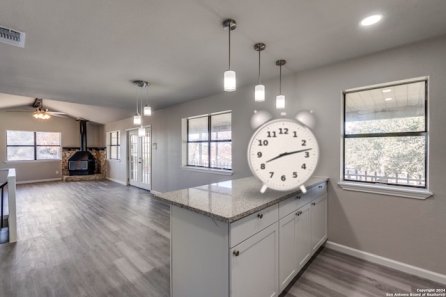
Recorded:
{"hour": 8, "minute": 13}
